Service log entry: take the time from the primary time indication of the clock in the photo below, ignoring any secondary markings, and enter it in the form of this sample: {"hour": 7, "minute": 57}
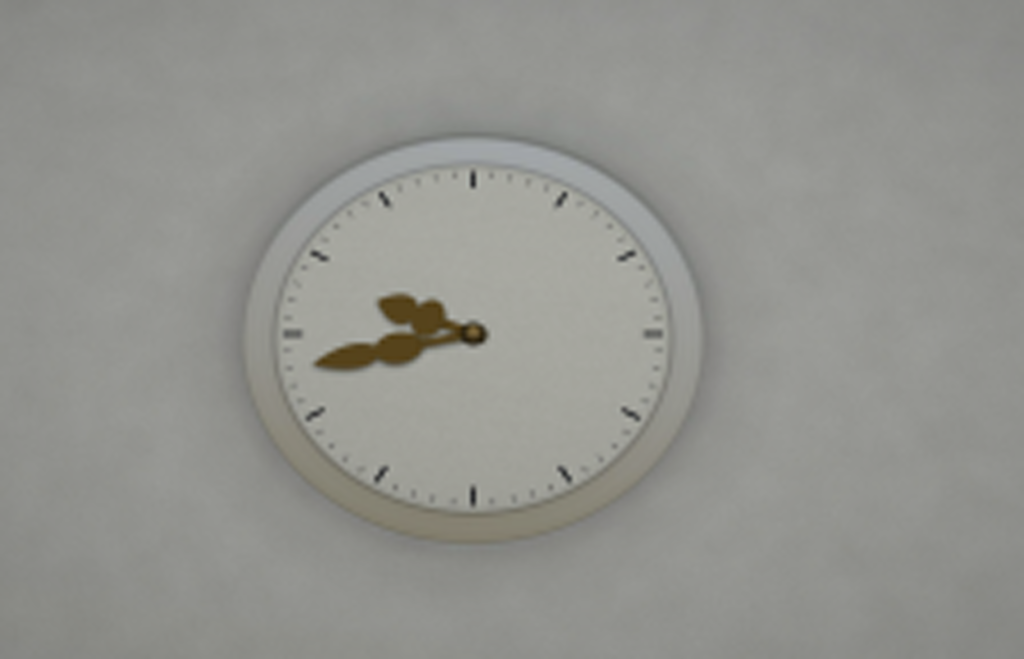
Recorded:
{"hour": 9, "minute": 43}
